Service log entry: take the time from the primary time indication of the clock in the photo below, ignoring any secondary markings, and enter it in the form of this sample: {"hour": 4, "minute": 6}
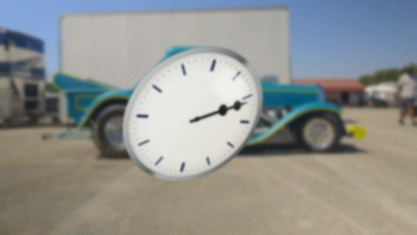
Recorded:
{"hour": 2, "minute": 11}
